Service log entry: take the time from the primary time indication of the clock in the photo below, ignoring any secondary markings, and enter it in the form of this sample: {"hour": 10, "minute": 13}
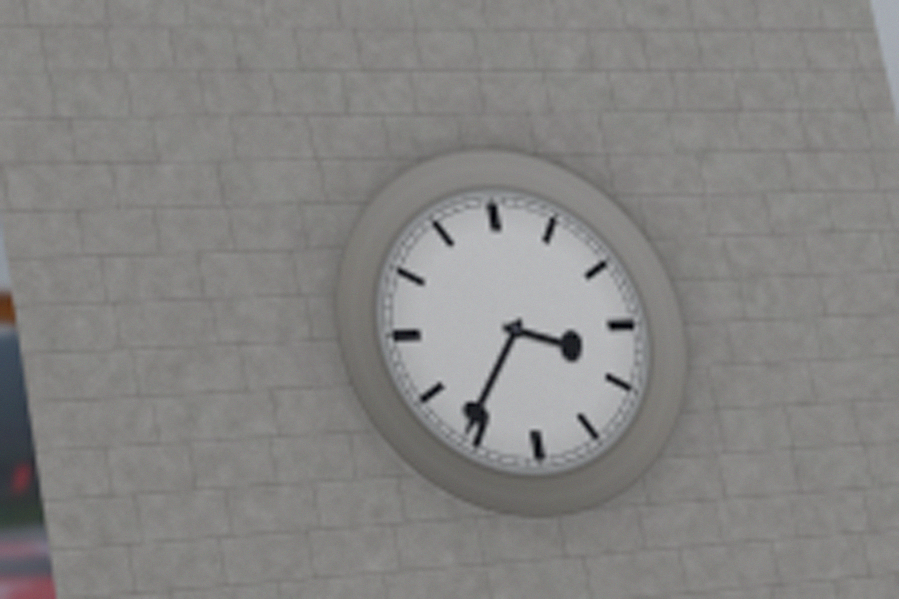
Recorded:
{"hour": 3, "minute": 36}
